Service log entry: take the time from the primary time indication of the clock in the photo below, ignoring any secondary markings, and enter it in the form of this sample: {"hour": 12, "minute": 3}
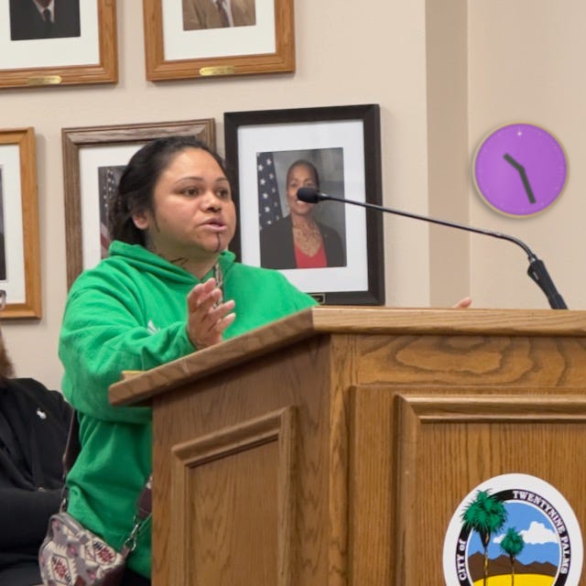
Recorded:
{"hour": 10, "minute": 27}
